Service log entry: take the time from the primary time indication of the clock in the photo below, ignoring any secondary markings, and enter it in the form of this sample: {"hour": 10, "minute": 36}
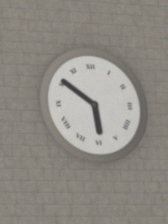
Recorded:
{"hour": 5, "minute": 51}
